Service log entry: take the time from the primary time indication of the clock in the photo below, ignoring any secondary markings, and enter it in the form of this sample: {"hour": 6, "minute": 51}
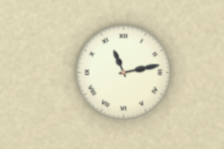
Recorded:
{"hour": 11, "minute": 13}
